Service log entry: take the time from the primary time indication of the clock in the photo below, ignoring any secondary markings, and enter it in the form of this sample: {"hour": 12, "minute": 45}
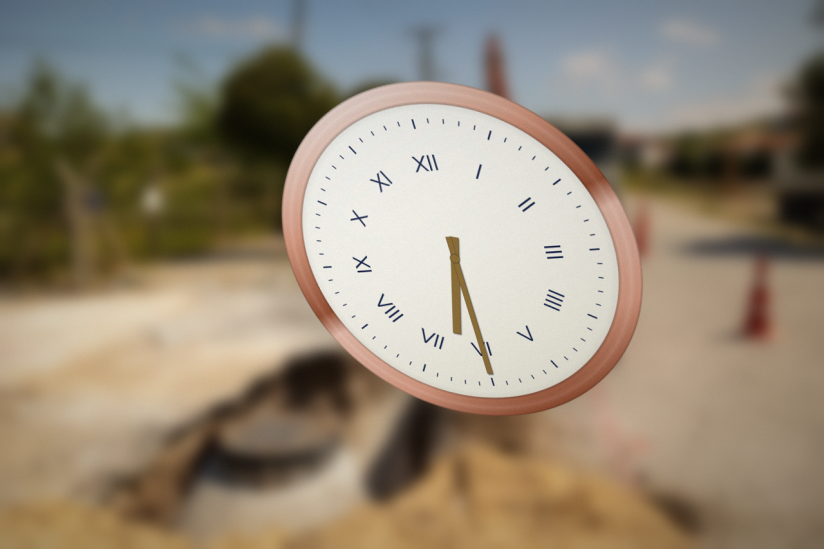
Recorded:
{"hour": 6, "minute": 30}
